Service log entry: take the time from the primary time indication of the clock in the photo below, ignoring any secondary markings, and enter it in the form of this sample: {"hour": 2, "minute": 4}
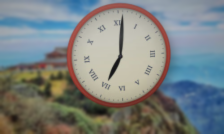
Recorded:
{"hour": 7, "minute": 1}
